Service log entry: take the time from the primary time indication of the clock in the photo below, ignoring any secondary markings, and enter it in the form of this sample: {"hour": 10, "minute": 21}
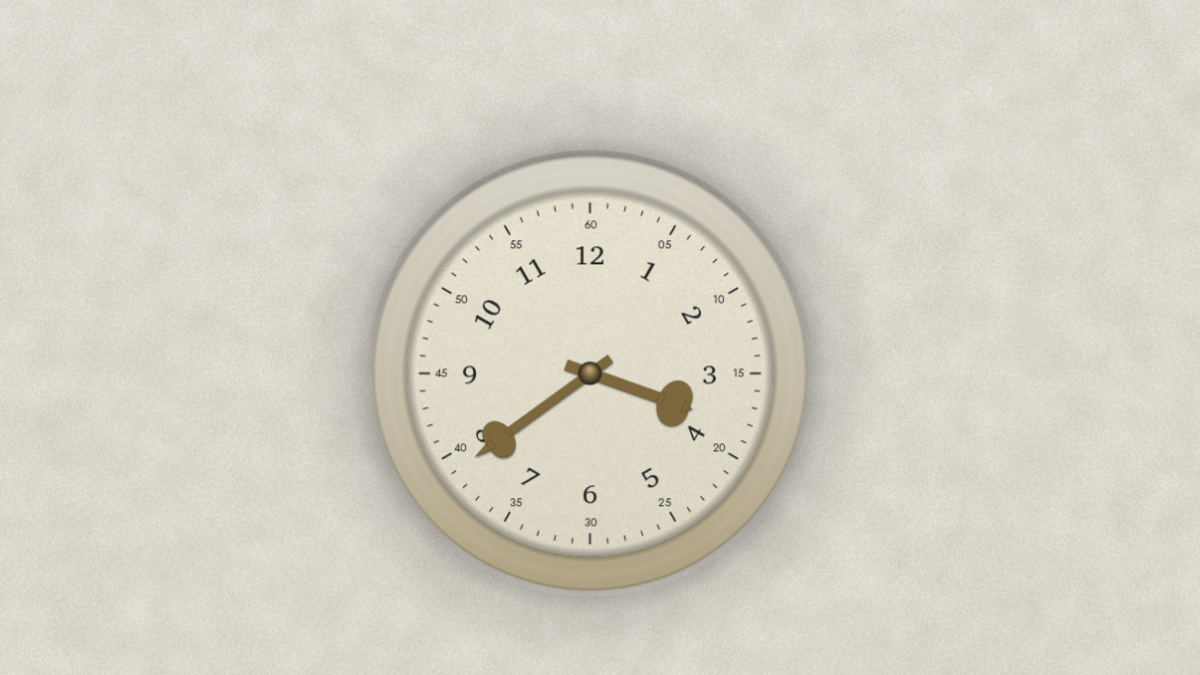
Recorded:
{"hour": 3, "minute": 39}
